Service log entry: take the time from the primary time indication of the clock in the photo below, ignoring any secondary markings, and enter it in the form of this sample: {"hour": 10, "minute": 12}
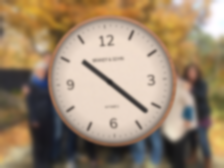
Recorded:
{"hour": 10, "minute": 22}
